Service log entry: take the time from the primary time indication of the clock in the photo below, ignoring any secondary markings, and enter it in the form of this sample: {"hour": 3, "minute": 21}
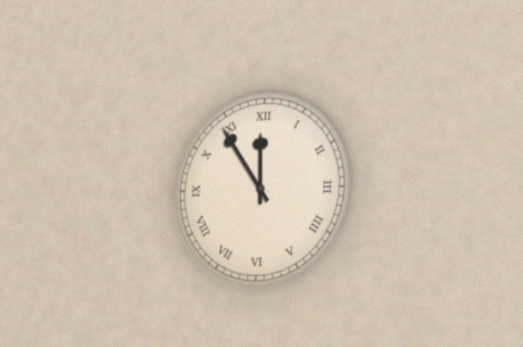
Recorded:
{"hour": 11, "minute": 54}
